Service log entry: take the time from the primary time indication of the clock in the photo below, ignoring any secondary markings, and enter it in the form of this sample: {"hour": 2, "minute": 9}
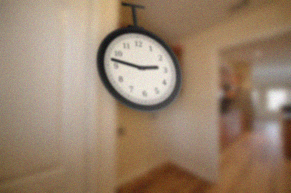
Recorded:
{"hour": 2, "minute": 47}
